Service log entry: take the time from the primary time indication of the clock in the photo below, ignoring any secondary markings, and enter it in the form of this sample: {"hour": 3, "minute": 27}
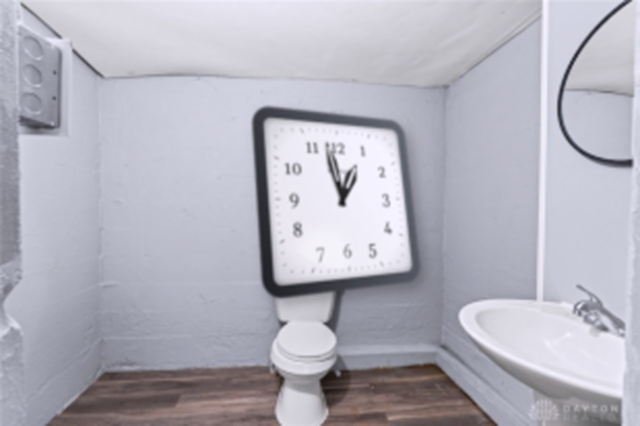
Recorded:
{"hour": 12, "minute": 58}
